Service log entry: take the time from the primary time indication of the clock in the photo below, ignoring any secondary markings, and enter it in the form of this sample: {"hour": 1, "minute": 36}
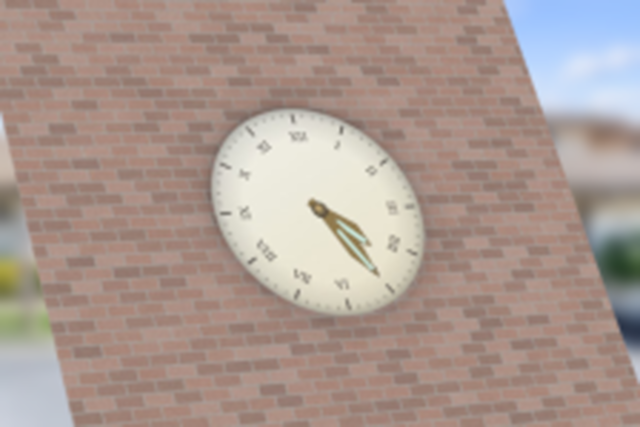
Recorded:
{"hour": 4, "minute": 25}
